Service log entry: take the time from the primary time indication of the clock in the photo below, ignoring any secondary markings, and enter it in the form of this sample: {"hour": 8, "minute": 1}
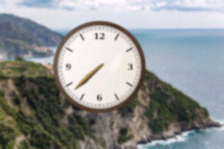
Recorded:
{"hour": 7, "minute": 38}
